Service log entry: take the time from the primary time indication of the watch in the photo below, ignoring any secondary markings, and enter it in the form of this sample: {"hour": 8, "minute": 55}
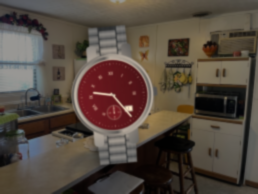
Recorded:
{"hour": 9, "minute": 24}
